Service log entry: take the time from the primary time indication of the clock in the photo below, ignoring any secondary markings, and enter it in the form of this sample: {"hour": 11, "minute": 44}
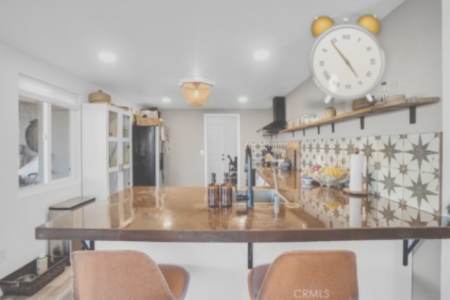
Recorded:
{"hour": 4, "minute": 54}
